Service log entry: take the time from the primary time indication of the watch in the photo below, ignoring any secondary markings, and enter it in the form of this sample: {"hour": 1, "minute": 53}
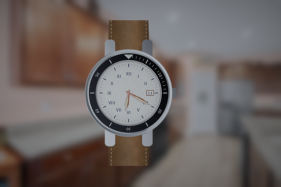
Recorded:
{"hour": 6, "minute": 20}
